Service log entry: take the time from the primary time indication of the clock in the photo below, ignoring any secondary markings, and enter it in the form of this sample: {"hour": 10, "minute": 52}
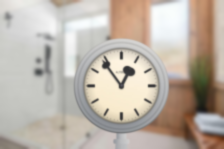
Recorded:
{"hour": 12, "minute": 54}
